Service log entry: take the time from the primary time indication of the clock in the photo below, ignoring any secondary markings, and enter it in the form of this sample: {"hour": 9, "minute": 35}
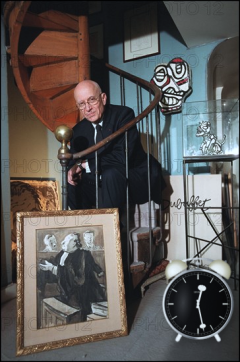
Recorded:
{"hour": 12, "minute": 28}
